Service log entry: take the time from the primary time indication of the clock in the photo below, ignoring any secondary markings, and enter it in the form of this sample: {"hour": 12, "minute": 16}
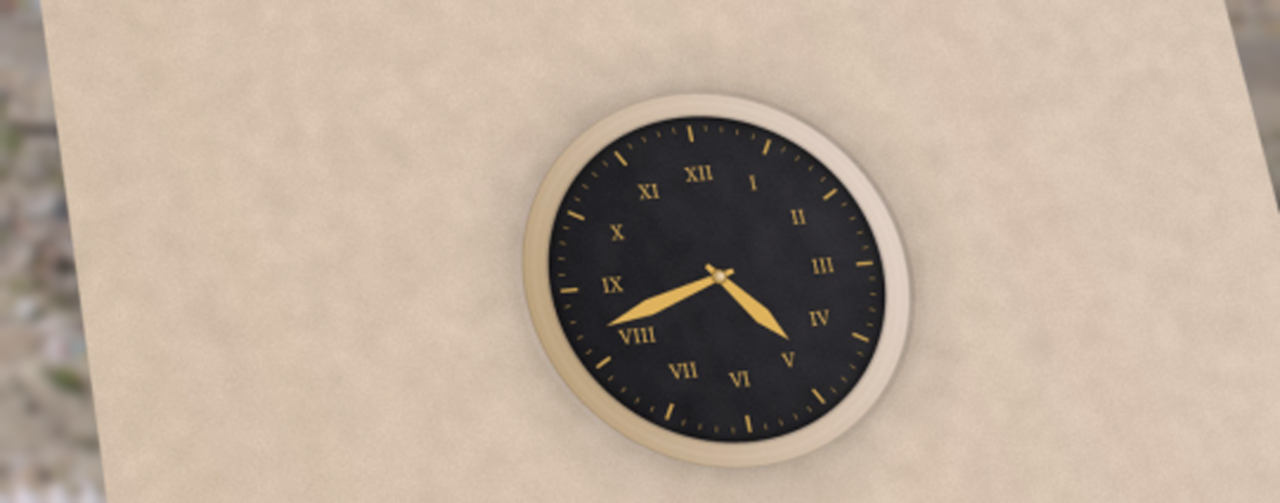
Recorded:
{"hour": 4, "minute": 42}
